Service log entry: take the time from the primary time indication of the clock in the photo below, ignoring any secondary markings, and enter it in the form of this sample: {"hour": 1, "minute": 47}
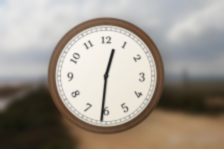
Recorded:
{"hour": 12, "minute": 31}
